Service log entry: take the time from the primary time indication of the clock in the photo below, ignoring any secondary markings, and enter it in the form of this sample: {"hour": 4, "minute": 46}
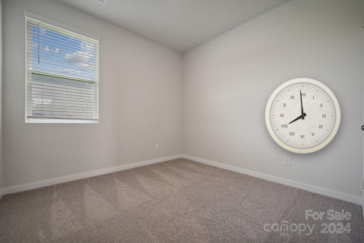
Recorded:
{"hour": 7, "minute": 59}
